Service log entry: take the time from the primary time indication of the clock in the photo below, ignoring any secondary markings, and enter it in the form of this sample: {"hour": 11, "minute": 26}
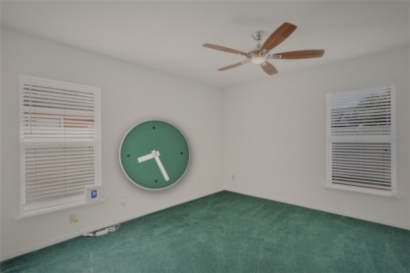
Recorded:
{"hour": 8, "minute": 26}
